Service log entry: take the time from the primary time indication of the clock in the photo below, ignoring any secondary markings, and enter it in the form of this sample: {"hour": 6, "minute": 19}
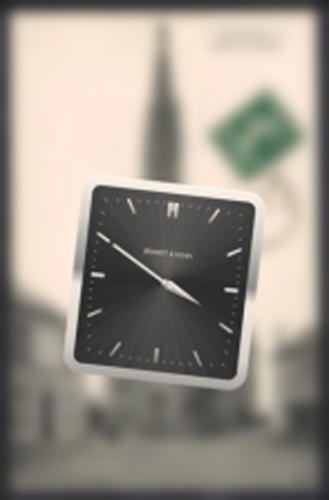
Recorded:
{"hour": 3, "minute": 50}
